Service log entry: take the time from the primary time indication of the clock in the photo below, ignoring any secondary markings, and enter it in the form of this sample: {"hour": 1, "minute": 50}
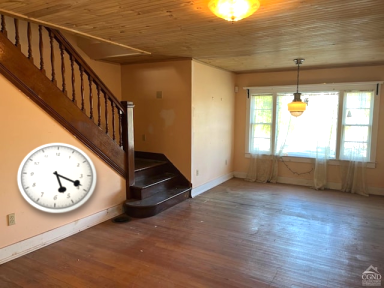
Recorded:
{"hour": 5, "minute": 19}
